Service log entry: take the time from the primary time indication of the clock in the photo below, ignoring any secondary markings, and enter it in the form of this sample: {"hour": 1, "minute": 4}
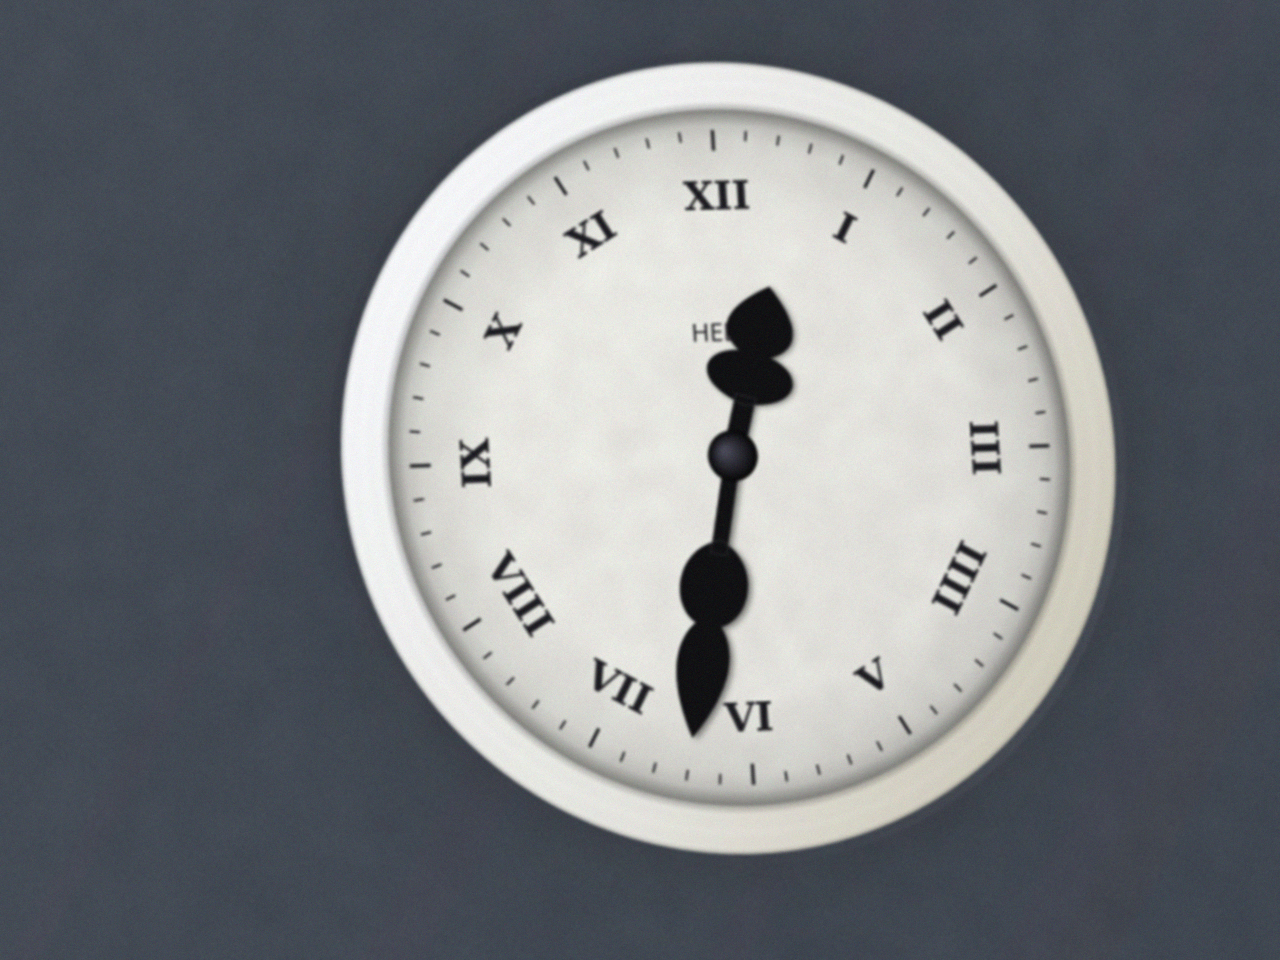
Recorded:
{"hour": 12, "minute": 32}
